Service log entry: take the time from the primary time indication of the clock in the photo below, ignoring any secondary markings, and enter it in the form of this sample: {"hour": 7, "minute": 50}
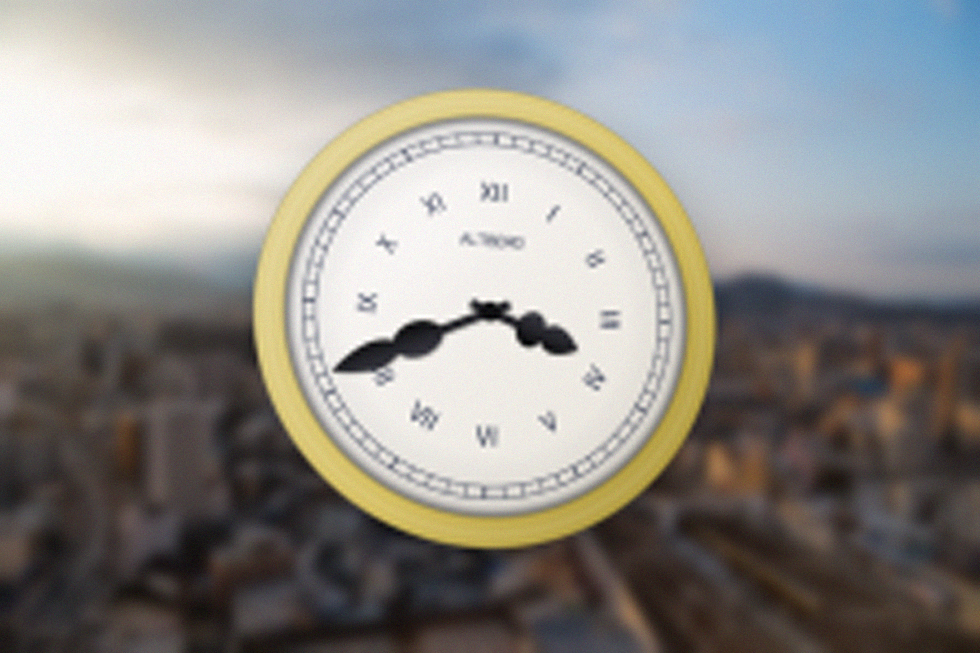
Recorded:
{"hour": 3, "minute": 41}
